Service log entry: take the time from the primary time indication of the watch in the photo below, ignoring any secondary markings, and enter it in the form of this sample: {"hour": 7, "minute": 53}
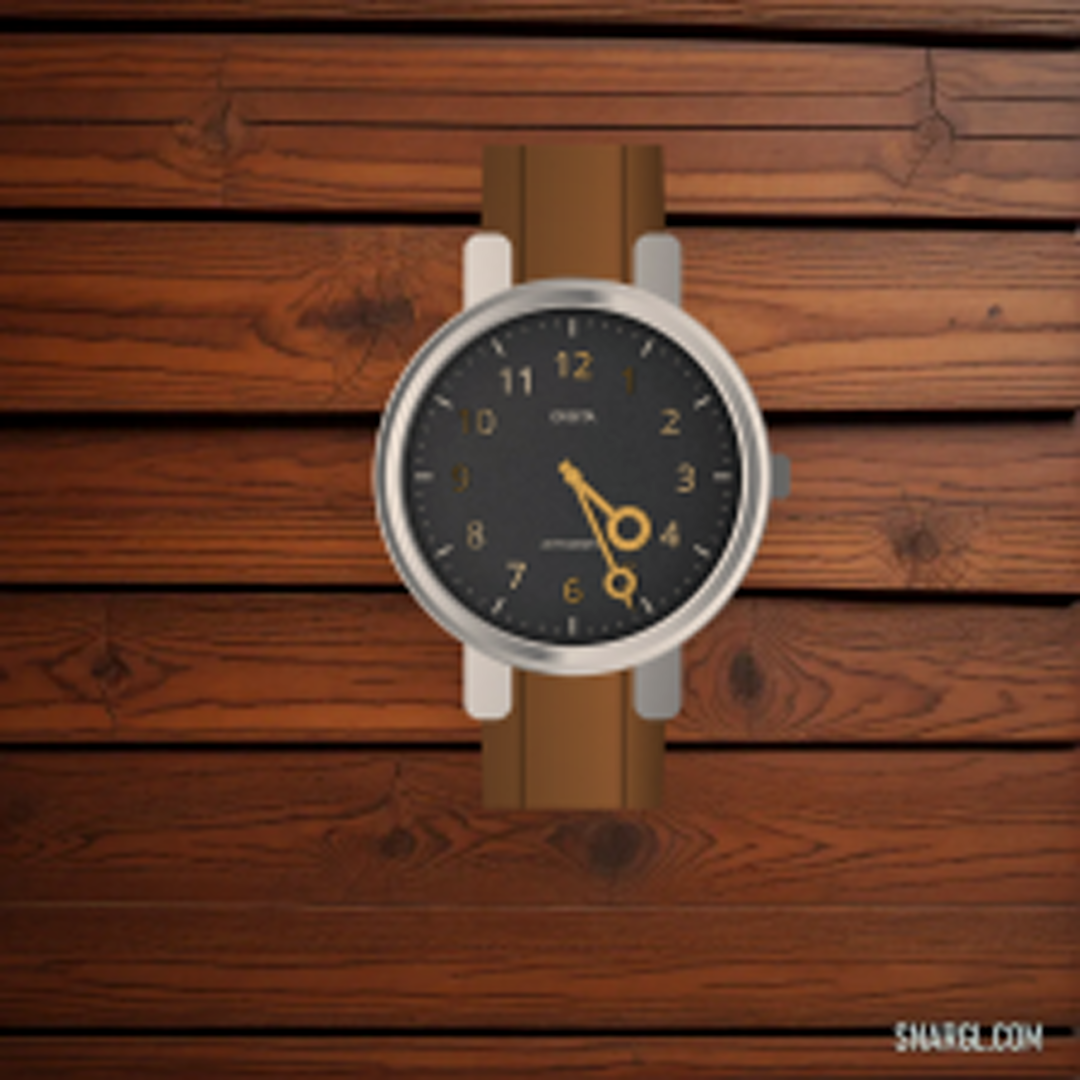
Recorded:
{"hour": 4, "minute": 26}
